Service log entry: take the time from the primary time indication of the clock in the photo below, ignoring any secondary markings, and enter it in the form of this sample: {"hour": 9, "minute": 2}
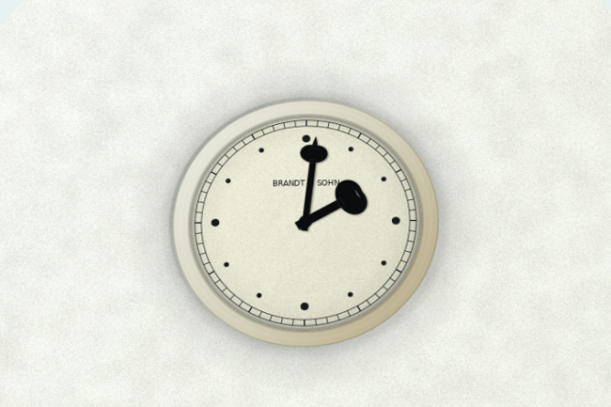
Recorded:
{"hour": 2, "minute": 1}
